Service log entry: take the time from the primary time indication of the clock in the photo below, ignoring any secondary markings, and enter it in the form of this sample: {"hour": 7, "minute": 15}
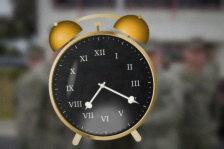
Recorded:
{"hour": 7, "minute": 20}
